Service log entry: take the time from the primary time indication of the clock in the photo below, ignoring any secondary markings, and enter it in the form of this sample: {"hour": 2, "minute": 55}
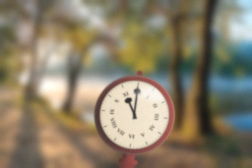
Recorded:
{"hour": 11, "minute": 0}
